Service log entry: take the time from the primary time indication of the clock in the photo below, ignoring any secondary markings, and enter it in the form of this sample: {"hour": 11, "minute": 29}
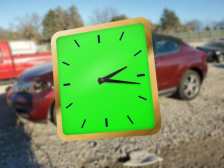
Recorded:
{"hour": 2, "minute": 17}
